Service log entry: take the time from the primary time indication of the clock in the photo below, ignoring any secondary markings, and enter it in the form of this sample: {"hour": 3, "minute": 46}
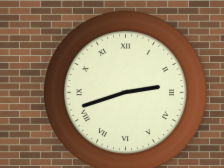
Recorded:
{"hour": 2, "minute": 42}
